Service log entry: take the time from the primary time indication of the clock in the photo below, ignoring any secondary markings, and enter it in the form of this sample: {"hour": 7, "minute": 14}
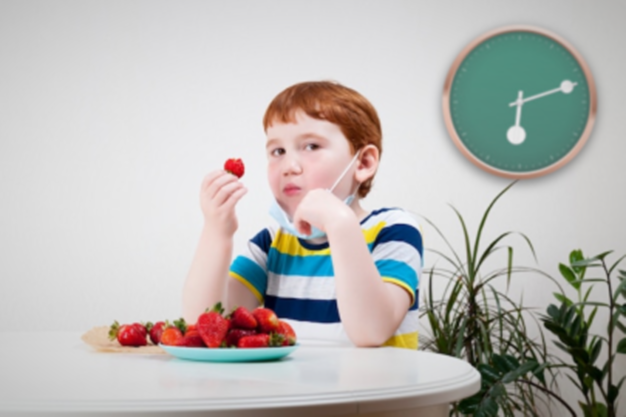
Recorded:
{"hour": 6, "minute": 12}
